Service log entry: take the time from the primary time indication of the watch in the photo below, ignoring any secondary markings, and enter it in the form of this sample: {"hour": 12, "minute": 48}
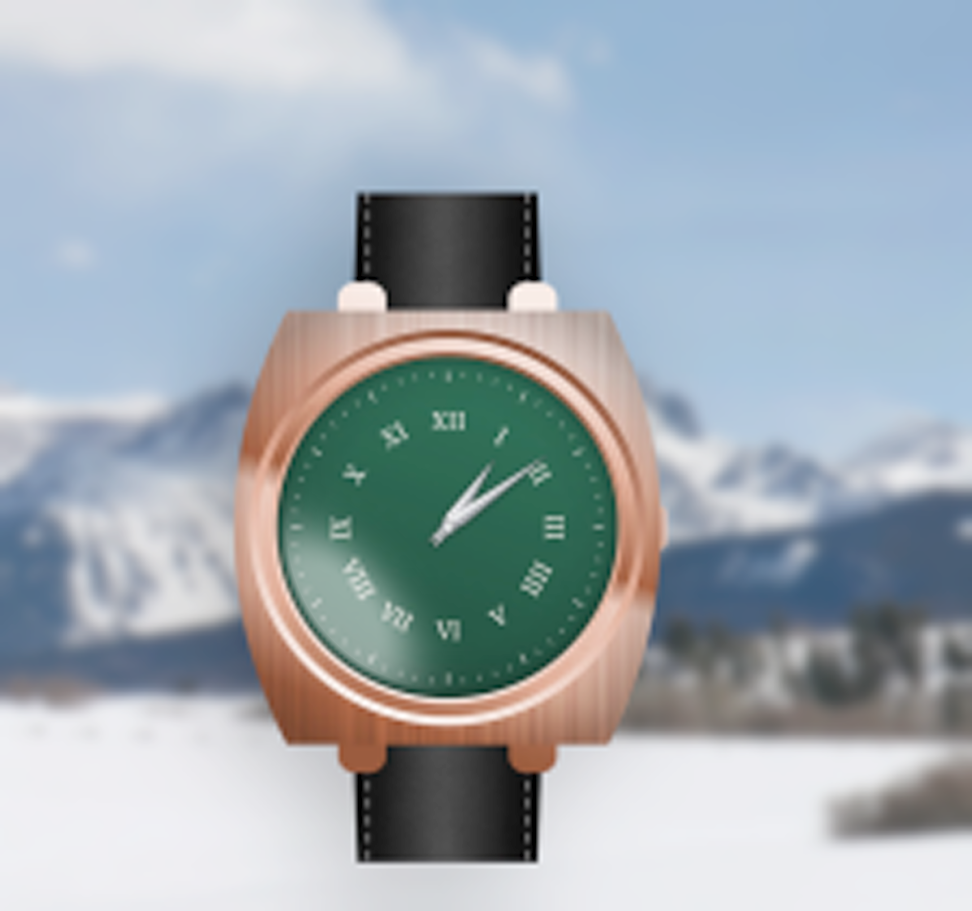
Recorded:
{"hour": 1, "minute": 9}
